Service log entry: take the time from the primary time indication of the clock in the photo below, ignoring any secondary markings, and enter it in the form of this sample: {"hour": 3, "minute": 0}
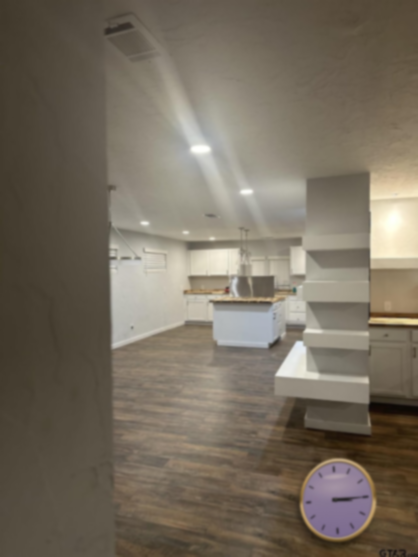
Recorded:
{"hour": 3, "minute": 15}
